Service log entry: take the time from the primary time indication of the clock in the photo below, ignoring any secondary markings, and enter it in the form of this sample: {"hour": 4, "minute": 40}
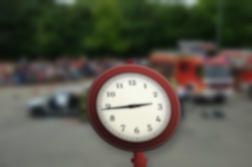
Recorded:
{"hour": 2, "minute": 44}
